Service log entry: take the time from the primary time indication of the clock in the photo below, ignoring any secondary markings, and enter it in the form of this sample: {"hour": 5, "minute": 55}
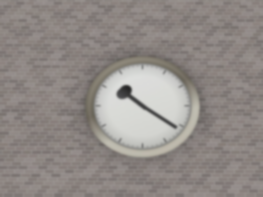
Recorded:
{"hour": 10, "minute": 21}
